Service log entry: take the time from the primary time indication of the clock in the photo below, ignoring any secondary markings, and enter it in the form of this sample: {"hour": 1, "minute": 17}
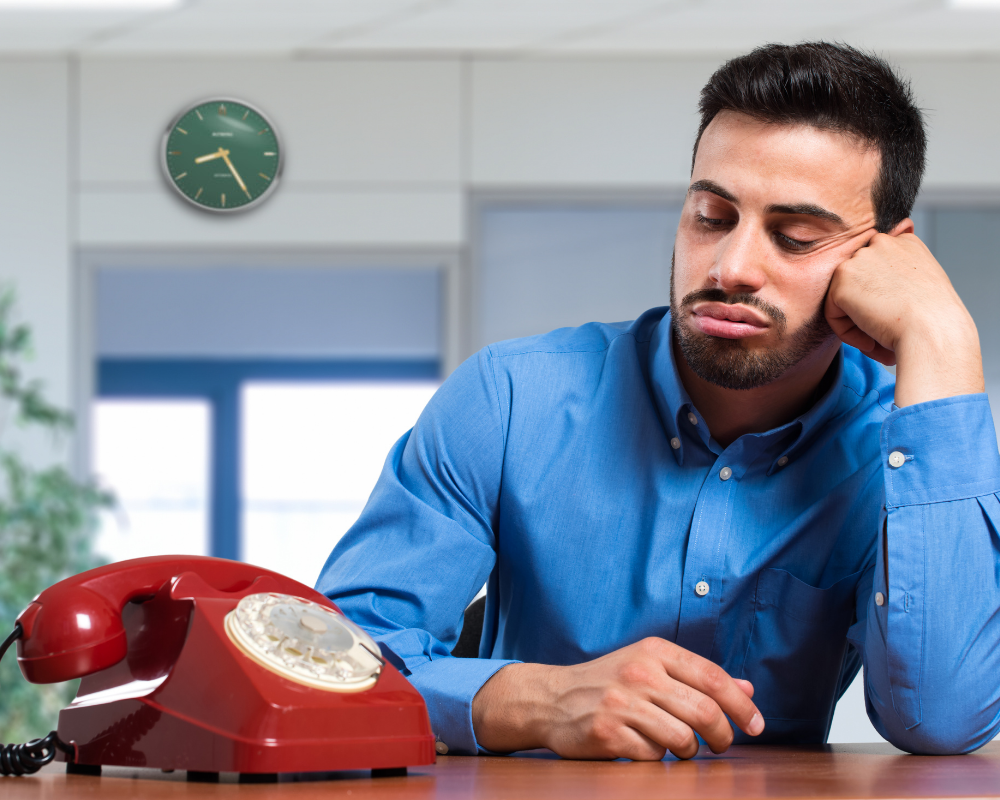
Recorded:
{"hour": 8, "minute": 25}
